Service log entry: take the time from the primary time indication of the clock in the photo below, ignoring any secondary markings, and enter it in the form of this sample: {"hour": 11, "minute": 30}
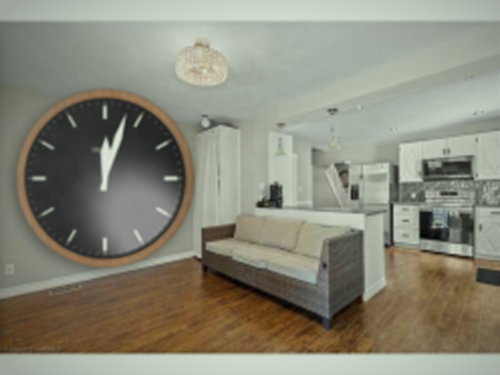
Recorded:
{"hour": 12, "minute": 3}
